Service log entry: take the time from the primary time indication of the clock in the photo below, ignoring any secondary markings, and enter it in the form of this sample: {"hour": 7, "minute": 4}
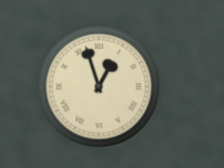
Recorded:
{"hour": 12, "minute": 57}
